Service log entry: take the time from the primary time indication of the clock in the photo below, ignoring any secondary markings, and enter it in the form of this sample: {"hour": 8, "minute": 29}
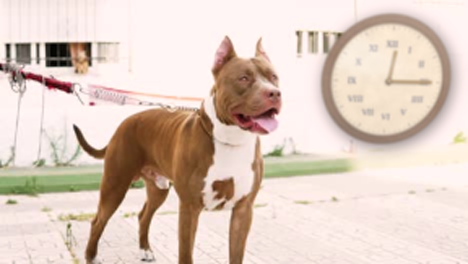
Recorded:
{"hour": 12, "minute": 15}
